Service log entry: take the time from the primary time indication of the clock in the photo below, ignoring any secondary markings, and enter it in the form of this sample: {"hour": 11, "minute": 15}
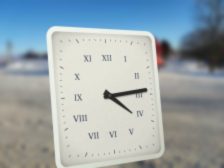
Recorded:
{"hour": 4, "minute": 14}
